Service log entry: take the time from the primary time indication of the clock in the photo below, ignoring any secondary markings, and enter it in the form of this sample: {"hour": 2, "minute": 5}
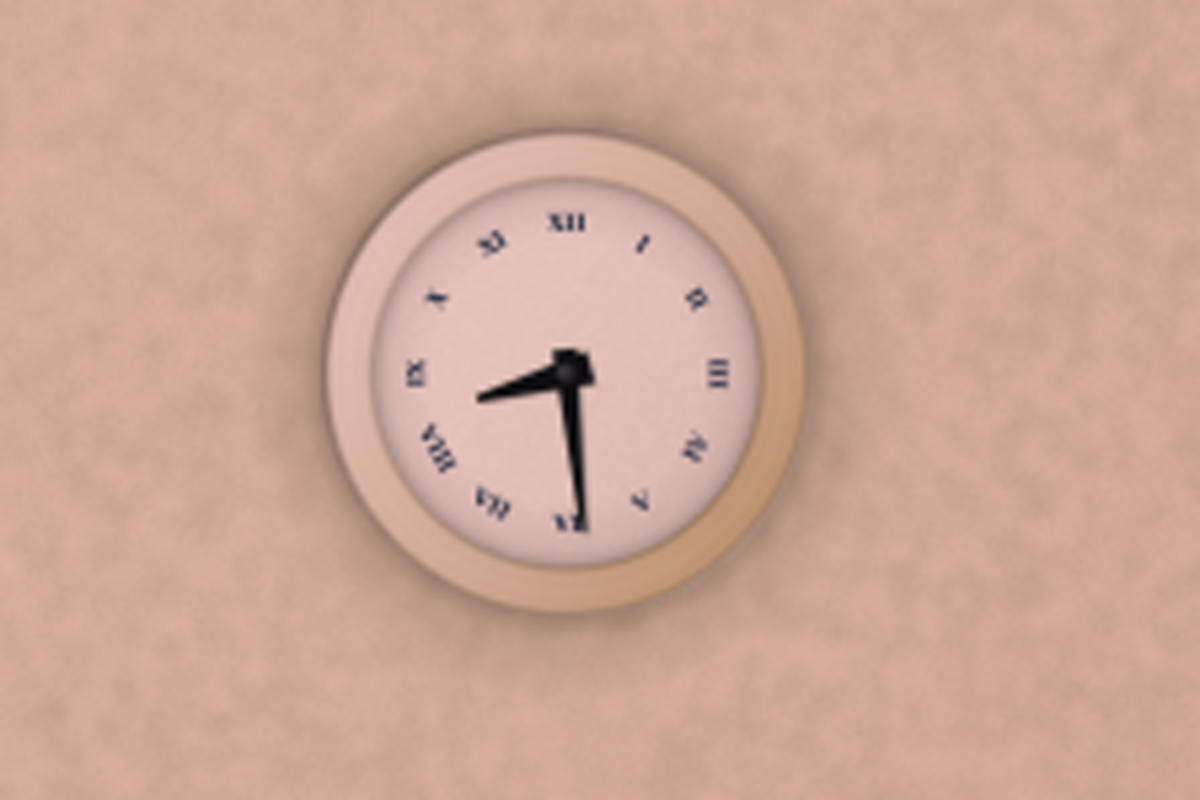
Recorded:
{"hour": 8, "minute": 29}
